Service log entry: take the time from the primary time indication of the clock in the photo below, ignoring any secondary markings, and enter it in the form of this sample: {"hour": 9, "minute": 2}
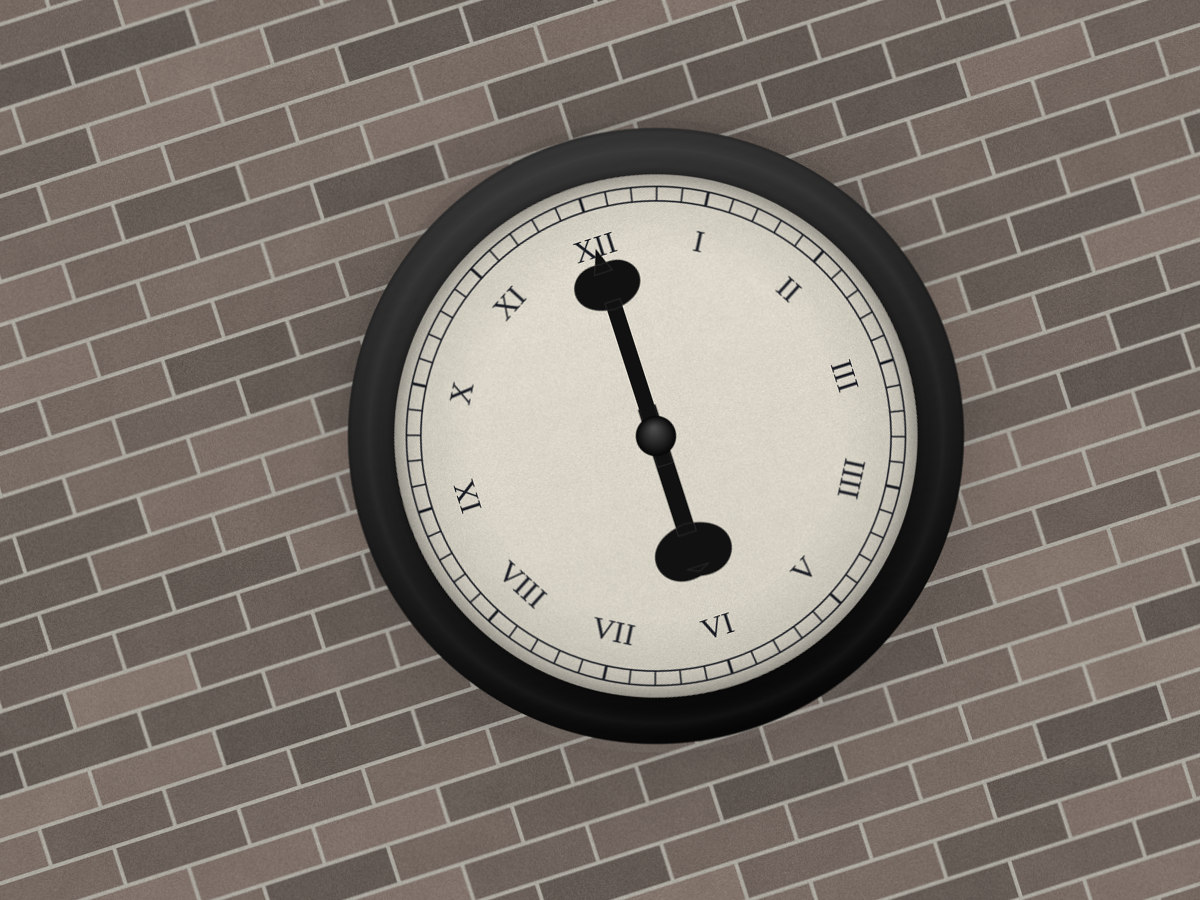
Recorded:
{"hour": 6, "minute": 0}
